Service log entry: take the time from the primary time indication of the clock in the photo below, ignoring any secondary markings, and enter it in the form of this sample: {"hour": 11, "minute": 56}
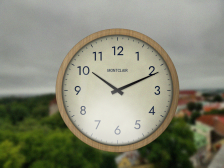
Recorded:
{"hour": 10, "minute": 11}
